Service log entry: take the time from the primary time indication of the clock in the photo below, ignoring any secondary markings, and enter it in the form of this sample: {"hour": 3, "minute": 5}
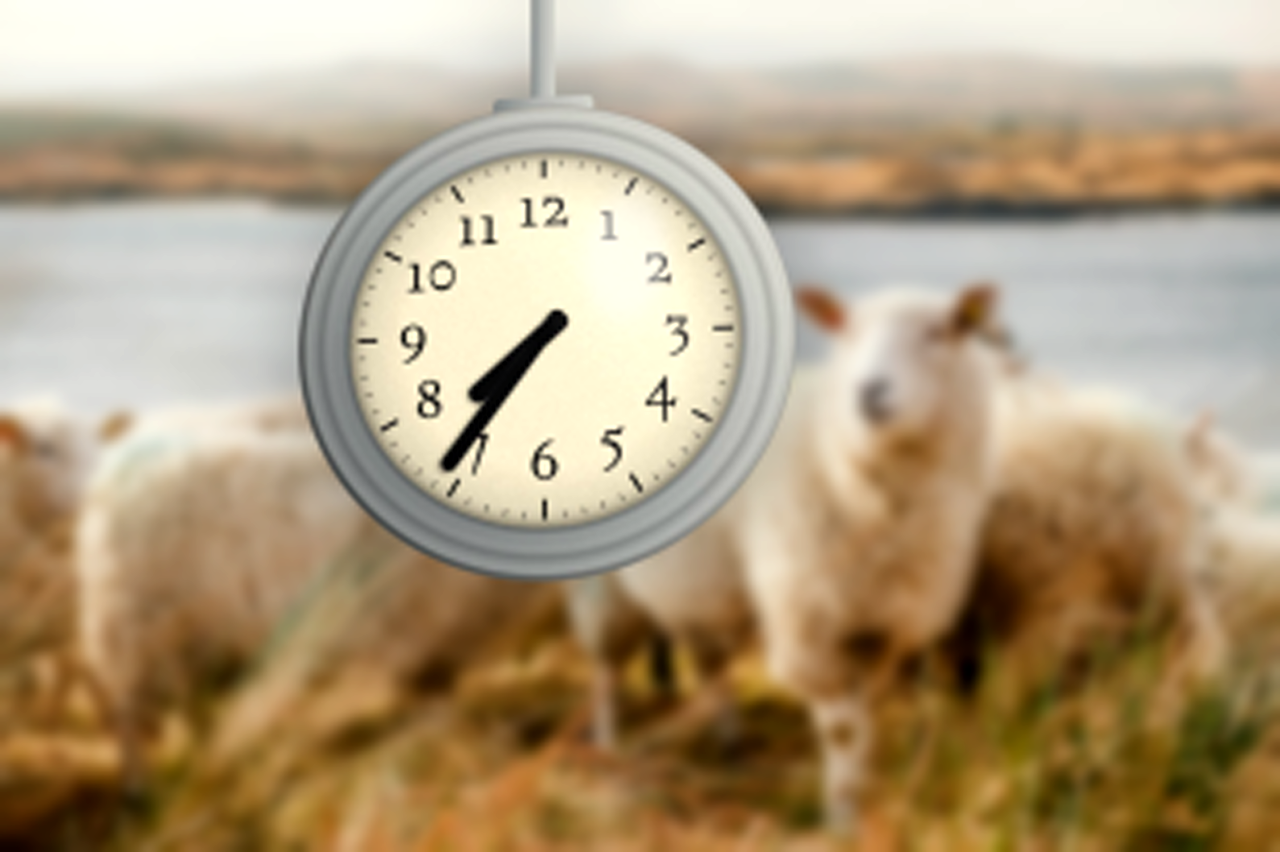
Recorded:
{"hour": 7, "minute": 36}
